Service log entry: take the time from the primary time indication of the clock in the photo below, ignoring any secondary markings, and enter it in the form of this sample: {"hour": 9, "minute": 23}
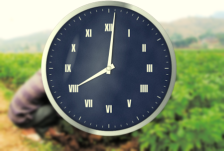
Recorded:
{"hour": 8, "minute": 1}
